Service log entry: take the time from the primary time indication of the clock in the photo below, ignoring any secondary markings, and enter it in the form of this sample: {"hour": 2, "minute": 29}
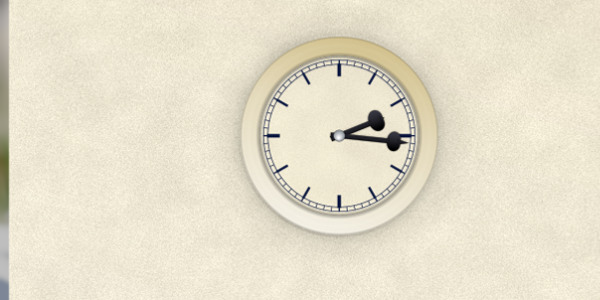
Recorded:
{"hour": 2, "minute": 16}
